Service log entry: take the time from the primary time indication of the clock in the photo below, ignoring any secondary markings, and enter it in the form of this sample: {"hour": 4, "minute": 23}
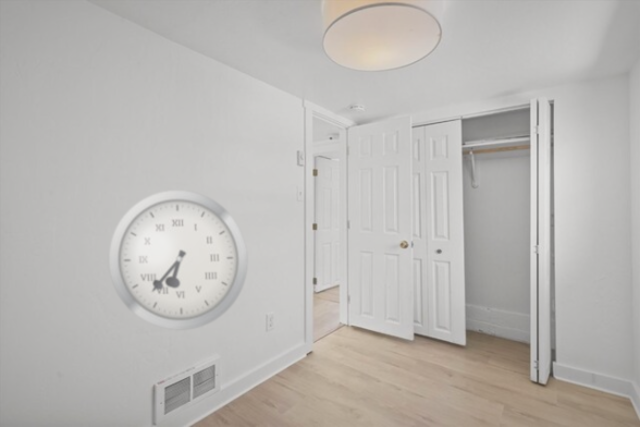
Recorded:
{"hour": 6, "minute": 37}
